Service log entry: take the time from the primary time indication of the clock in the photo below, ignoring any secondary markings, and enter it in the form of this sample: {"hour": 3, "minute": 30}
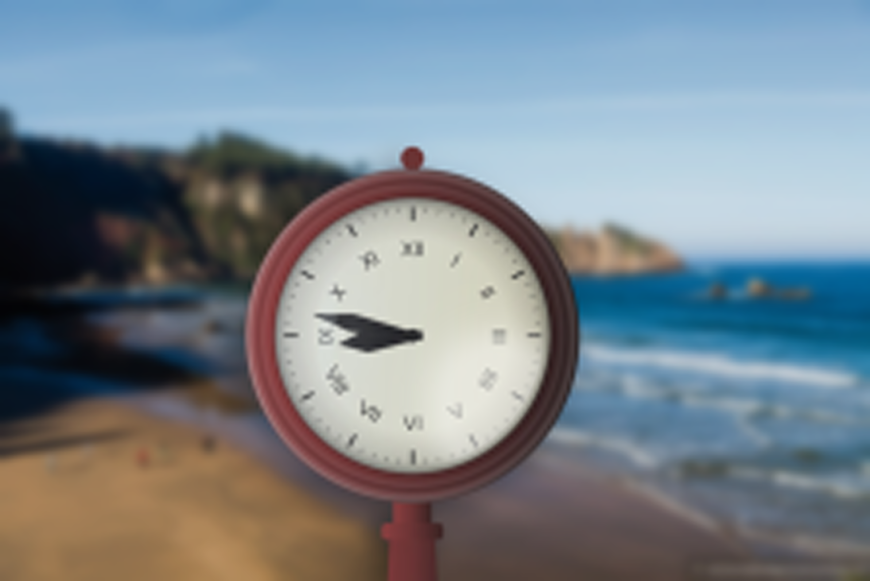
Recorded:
{"hour": 8, "minute": 47}
